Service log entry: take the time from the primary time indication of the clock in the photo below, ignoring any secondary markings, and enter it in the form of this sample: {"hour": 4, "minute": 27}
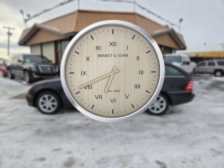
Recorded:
{"hour": 6, "minute": 41}
